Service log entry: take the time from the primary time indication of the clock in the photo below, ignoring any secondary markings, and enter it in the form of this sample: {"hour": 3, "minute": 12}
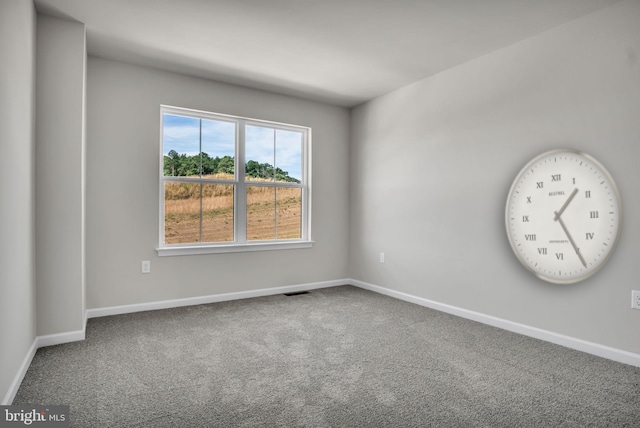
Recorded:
{"hour": 1, "minute": 25}
